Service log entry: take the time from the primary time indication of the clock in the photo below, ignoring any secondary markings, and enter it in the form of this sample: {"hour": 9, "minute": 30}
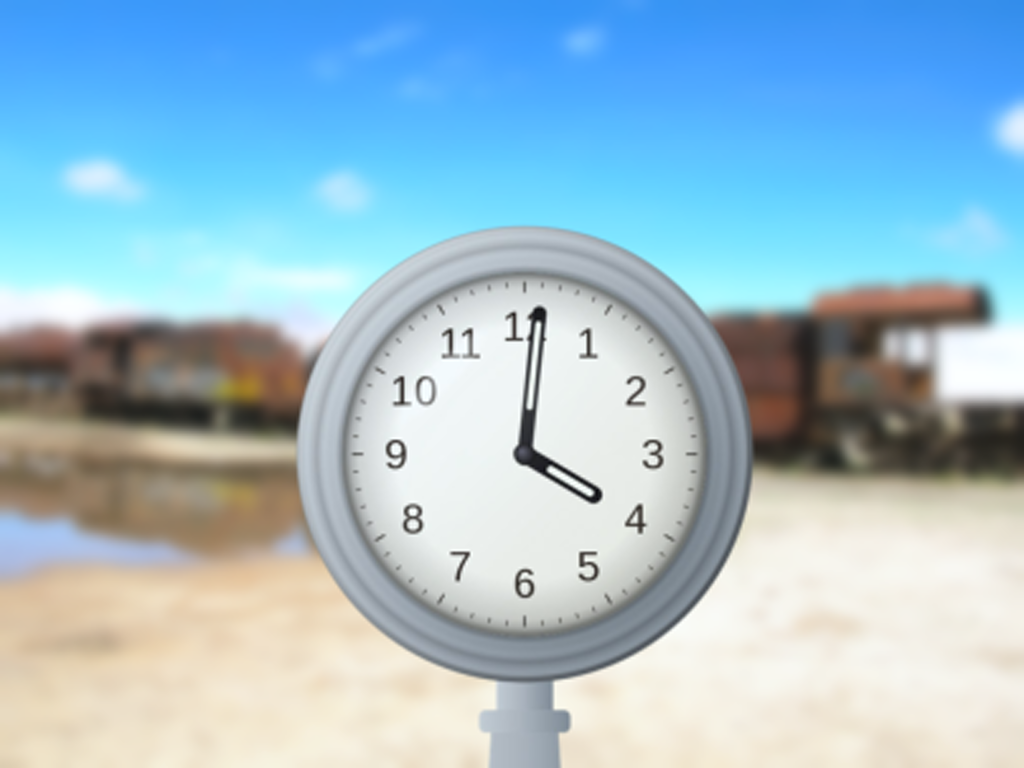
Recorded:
{"hour": 4, "minute": 1}
